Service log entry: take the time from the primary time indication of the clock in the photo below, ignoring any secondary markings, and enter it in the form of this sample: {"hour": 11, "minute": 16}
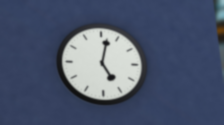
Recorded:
{"hour": 5, "minute": 2}
